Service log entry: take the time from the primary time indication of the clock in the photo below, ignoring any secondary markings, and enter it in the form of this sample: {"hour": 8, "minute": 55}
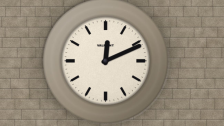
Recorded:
{"hour": 12, "minute": 11}
